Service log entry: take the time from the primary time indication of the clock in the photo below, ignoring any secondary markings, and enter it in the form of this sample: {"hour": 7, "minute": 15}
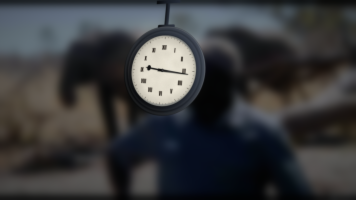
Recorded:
{"hour": 9, "minute": 16}
